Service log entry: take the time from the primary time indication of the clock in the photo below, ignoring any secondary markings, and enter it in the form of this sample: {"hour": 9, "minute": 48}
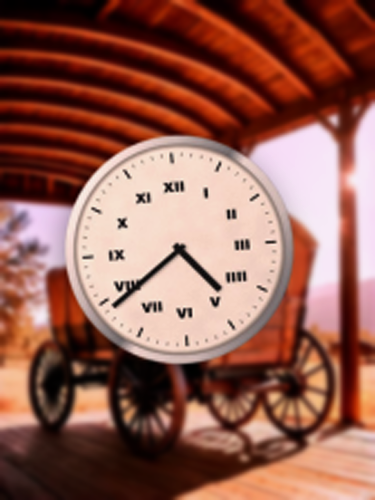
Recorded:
{"hour": 4, "minute": 39}
